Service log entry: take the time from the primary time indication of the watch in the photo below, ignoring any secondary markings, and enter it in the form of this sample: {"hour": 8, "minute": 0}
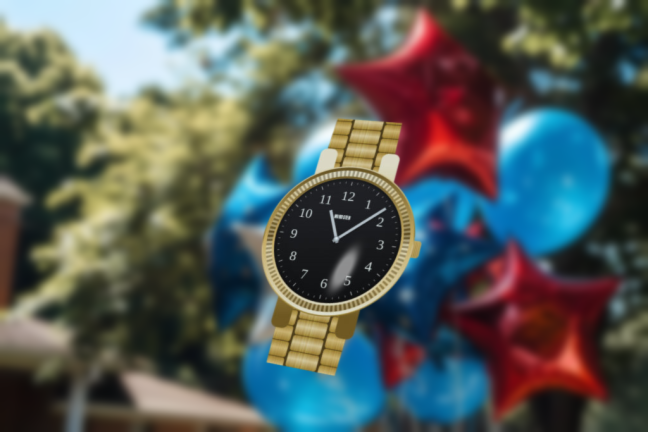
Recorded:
{"hour": 11, "minute": 8}
